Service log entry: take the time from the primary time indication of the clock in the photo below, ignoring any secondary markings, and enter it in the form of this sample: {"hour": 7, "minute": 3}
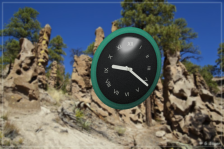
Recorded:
{"hour": 9, "minute": 21}
